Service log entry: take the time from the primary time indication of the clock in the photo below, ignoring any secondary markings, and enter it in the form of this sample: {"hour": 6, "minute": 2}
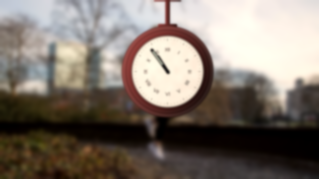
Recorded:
{"hour": 10, "minute": 54}
